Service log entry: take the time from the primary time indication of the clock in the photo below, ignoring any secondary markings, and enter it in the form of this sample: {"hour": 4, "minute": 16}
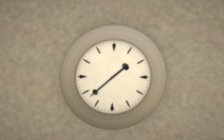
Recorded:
{"hour": 1, "minute": 38}
